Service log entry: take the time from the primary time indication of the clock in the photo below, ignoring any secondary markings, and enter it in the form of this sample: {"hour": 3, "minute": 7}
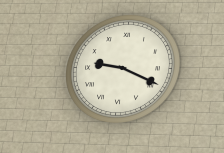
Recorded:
{"hour": 9, "minute": 19}
